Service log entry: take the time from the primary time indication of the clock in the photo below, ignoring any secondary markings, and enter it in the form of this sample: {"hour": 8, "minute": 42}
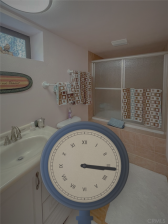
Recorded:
{"hour": 3, "minute": 16}
